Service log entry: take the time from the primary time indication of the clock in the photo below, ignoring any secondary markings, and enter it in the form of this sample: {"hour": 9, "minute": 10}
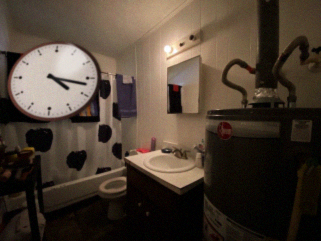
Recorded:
{"hour": 4, "minute": 17}
